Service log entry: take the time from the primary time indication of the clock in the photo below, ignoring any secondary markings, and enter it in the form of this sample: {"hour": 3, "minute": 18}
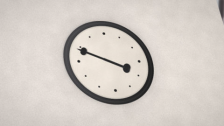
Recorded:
{"hour": 3, "minute": 49}
